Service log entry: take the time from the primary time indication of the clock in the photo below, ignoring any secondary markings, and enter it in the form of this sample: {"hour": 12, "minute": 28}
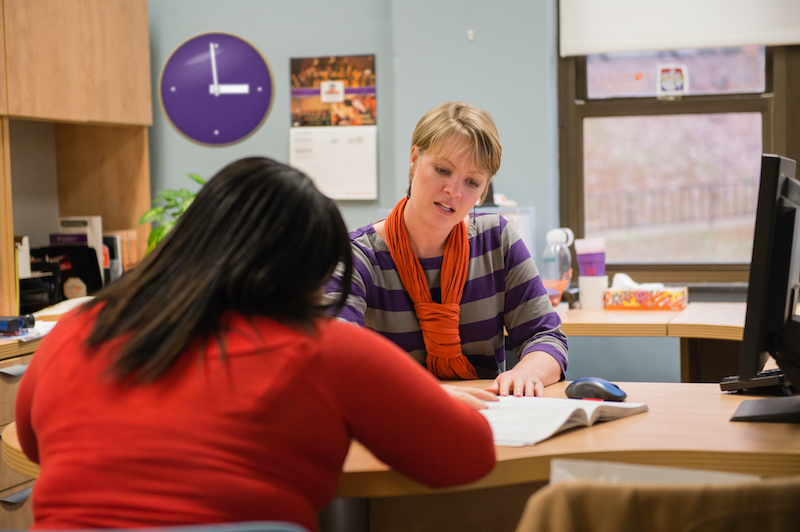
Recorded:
{"hour": 2, "minute": 59}
